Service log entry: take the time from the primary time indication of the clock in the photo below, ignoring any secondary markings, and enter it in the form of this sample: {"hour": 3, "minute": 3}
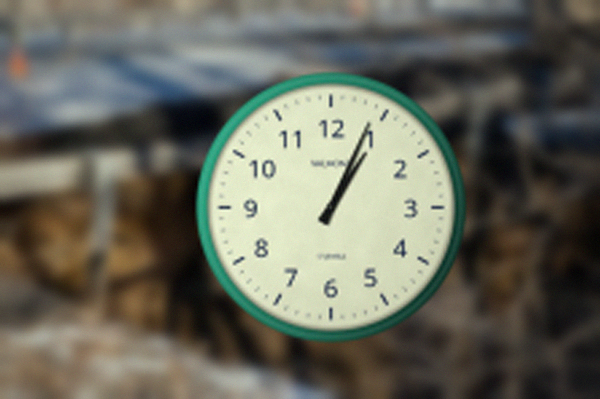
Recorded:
{"hour": 1, "minute": 4}
